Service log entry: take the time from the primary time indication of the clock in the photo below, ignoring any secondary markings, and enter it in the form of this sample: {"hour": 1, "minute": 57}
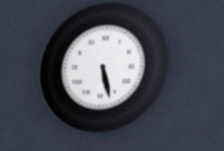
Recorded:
{"hour": 5, "minute": 27}
